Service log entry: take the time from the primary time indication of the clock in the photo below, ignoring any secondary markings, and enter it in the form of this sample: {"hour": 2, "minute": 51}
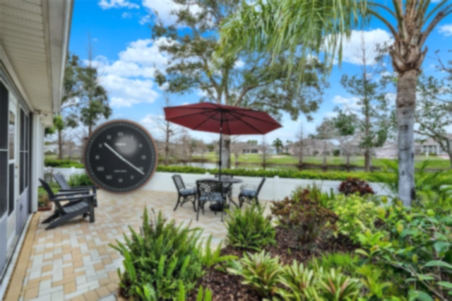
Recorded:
{"hour": 10, "minute": 21}
